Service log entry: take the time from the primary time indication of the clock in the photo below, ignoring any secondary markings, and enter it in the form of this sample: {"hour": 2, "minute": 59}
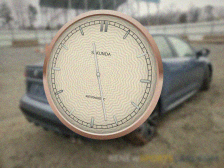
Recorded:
{"hour": 11, "minute": 27}
